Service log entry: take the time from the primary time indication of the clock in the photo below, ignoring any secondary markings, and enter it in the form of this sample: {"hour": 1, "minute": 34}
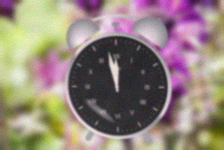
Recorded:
{"hour": 11, "minute": 58}
